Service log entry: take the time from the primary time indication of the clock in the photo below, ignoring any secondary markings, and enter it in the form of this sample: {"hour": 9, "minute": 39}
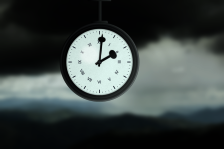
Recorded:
{"hour": 2, "minute": 1}
